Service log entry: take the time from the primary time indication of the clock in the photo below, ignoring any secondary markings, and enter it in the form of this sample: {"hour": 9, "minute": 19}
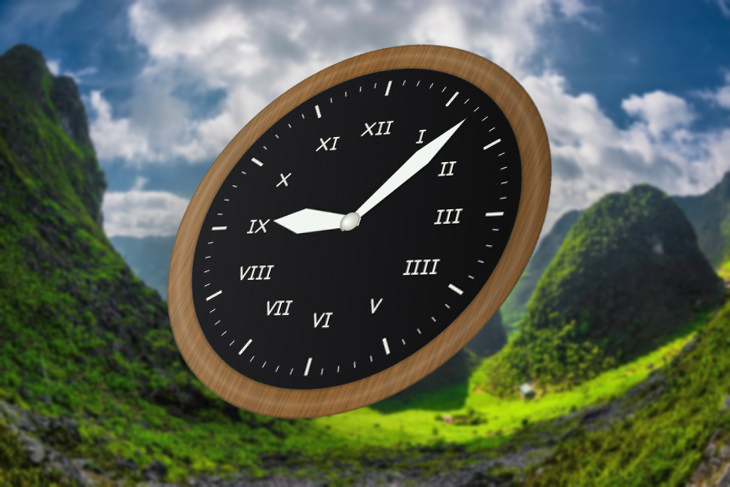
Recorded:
{"hour": 9, "minute": 7}
